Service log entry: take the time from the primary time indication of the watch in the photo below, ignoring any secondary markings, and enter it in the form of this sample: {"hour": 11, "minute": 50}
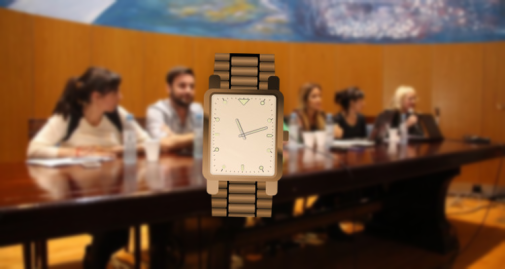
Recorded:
{"hour": 11, "minute": 12}
